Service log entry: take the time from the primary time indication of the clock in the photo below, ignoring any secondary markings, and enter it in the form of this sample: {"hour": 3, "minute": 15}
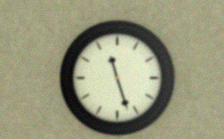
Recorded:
{"hour": 11, "minute": 27}
